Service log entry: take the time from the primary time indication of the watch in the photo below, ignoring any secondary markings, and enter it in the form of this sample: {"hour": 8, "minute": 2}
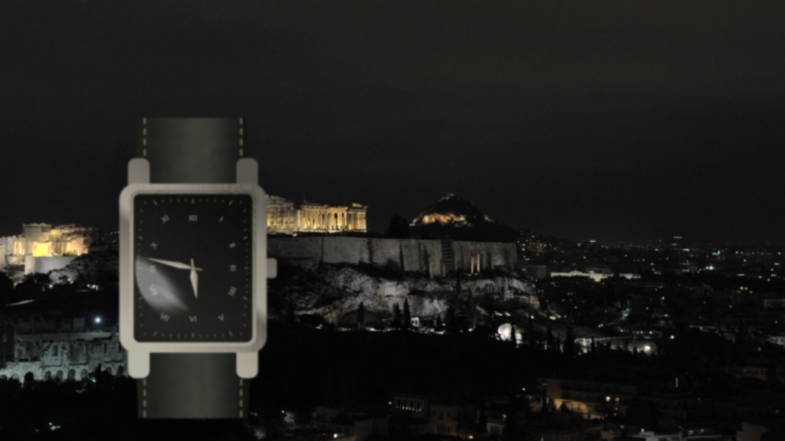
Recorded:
{"hour": 5, "minute": 47}
